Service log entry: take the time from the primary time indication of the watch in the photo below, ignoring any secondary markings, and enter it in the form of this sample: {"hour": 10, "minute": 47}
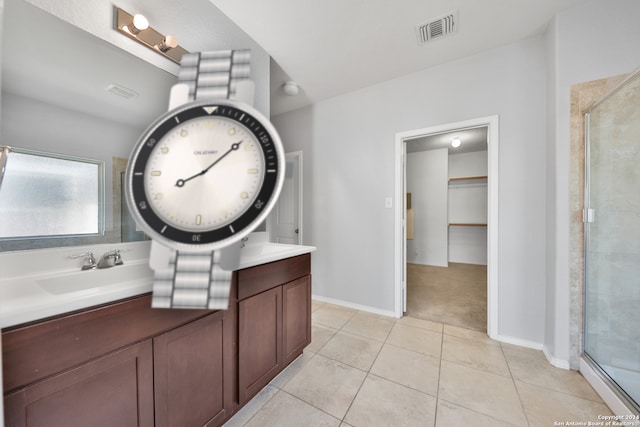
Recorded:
{"hour": 8, "minute": 8}
